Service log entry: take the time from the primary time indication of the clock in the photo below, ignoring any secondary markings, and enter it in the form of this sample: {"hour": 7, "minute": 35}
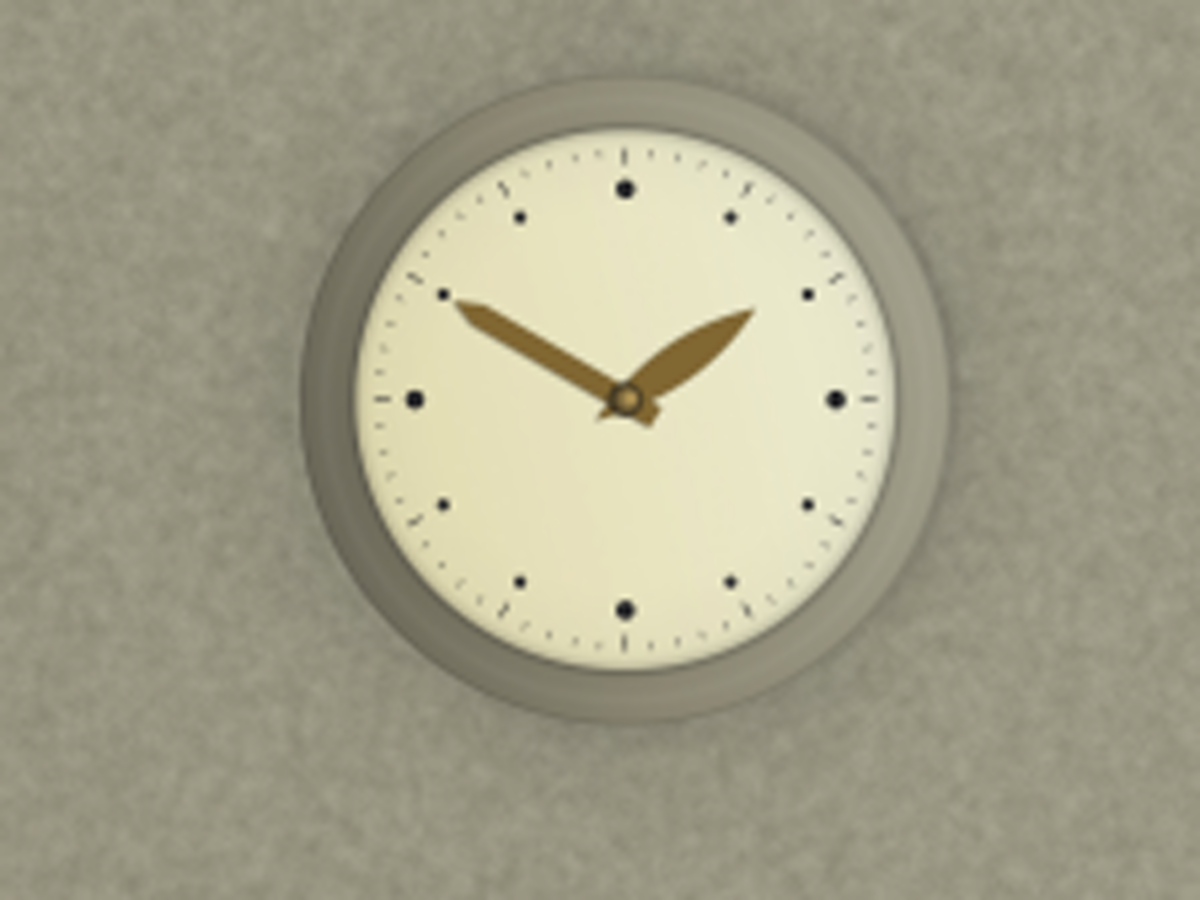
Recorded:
{"hour": 1, "minute": 50}
